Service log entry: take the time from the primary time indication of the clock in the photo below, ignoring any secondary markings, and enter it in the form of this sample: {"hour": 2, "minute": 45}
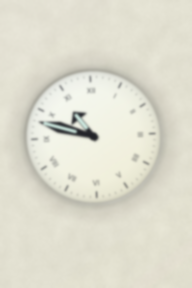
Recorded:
{"hour": 10, "minute": 48}
